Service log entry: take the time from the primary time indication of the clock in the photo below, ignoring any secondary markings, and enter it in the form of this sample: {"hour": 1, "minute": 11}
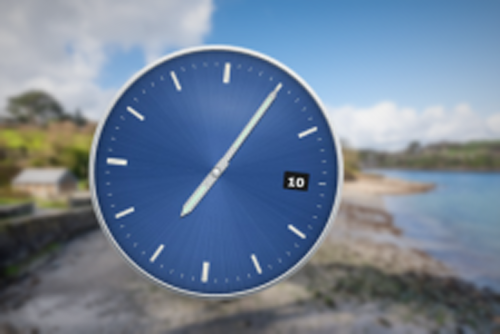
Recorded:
{"hour": 7, "minute": 5}
